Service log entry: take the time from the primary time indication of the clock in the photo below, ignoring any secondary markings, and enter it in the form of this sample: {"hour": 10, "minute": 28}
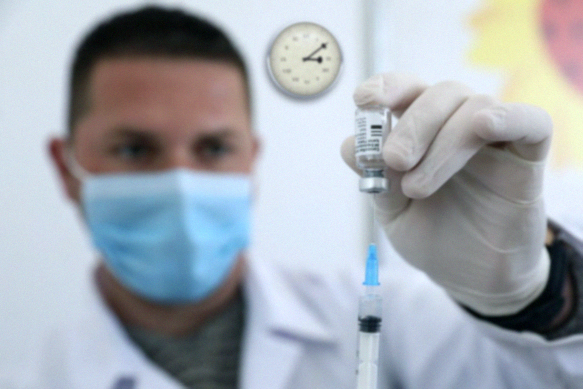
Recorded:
{"hour": 3, "minute": 9}
